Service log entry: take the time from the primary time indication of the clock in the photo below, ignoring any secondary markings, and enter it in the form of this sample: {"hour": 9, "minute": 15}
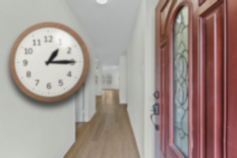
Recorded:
{"hour": 1, "minute": 15}
